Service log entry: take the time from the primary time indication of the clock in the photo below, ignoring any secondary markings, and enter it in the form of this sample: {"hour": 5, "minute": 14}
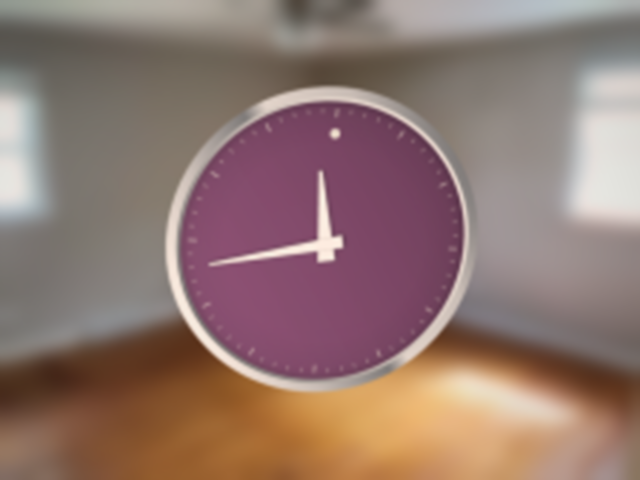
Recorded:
{"hour": 11, "minute": 43}
